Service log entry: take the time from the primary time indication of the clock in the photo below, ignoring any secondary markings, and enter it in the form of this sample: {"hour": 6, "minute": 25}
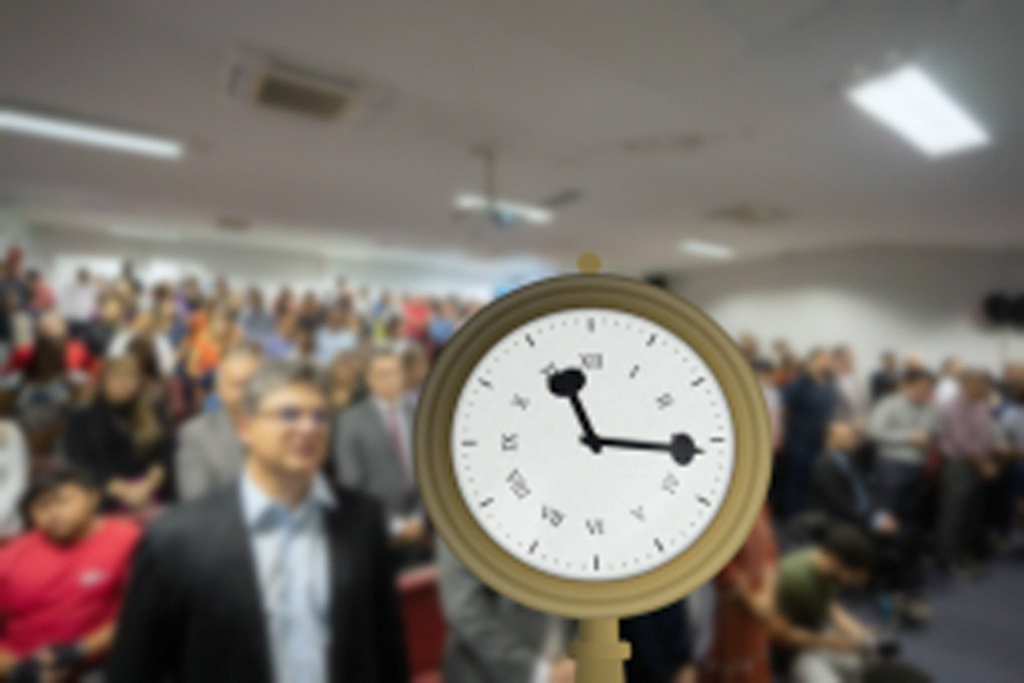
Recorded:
{"hour": 11, "minute": 16}
